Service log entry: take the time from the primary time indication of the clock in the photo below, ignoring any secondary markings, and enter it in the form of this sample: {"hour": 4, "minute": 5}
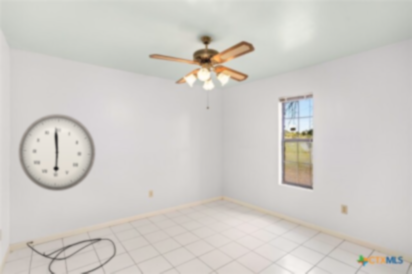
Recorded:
{"hour": 5, "minute": 59}
